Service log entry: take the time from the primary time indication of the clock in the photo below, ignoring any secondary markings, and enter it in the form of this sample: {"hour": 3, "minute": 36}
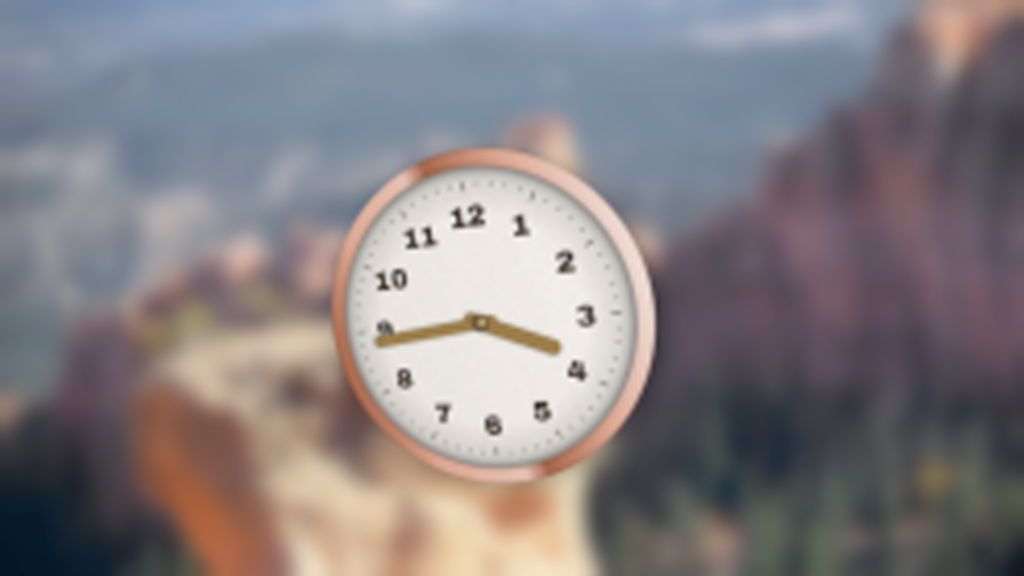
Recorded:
{"hour": 3, "minute": 44}
